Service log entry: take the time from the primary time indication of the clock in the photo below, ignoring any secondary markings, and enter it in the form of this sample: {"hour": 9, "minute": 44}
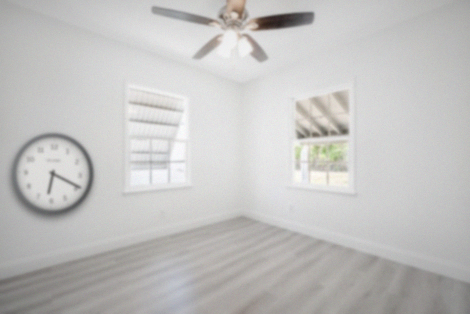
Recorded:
{"hour": 6, "minute": 19}
